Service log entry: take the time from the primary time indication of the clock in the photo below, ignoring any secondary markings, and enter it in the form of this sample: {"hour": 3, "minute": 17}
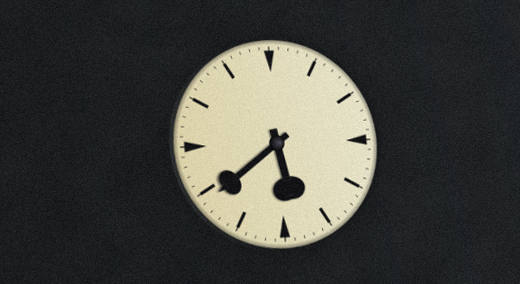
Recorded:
{"hour": 5, "minute": 39}
